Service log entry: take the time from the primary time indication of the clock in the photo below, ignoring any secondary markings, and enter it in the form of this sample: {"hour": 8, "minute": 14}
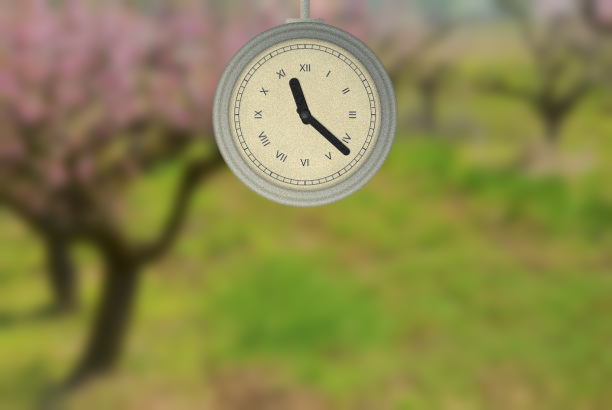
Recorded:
{"hour": 11, "minute": 22}
